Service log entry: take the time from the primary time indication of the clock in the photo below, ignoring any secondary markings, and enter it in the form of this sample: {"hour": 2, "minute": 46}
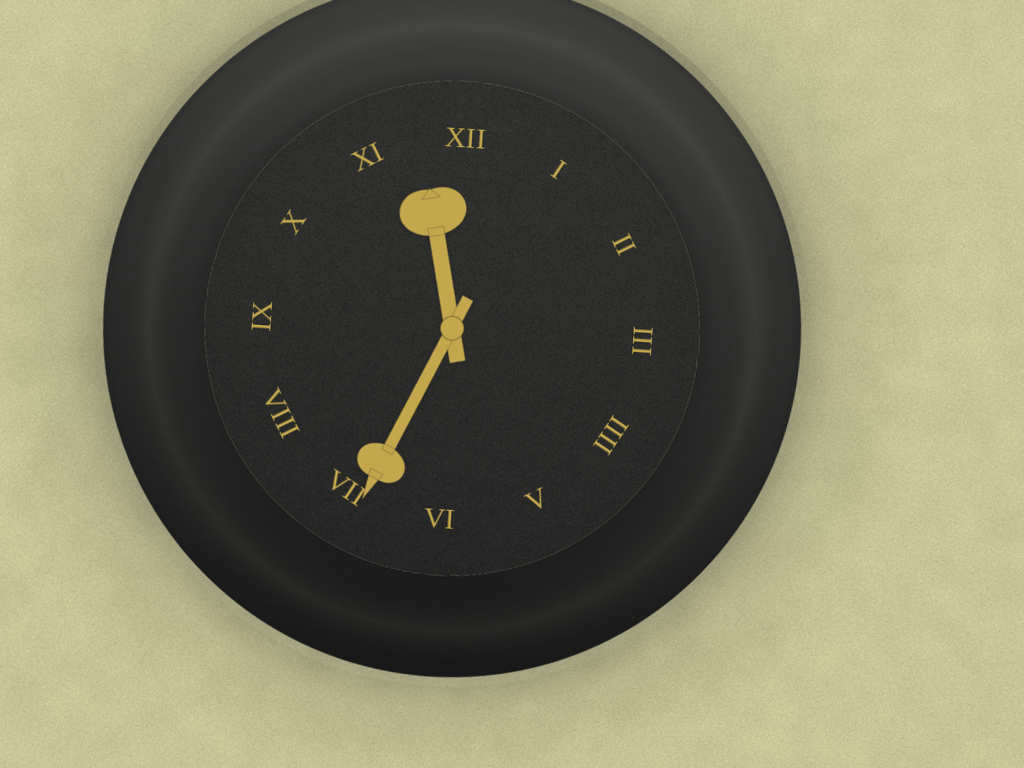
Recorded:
{"hour": 11, "minute": 34}
